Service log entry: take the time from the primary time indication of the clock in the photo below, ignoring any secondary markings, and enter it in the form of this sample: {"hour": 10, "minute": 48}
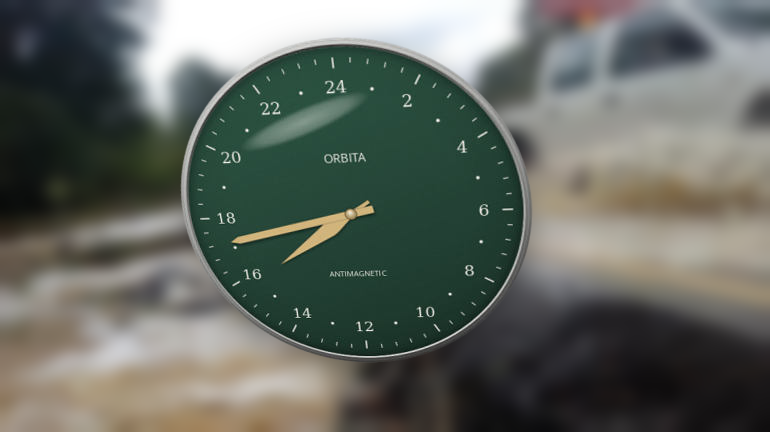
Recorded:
{"hour": 15, "minute": 43}
